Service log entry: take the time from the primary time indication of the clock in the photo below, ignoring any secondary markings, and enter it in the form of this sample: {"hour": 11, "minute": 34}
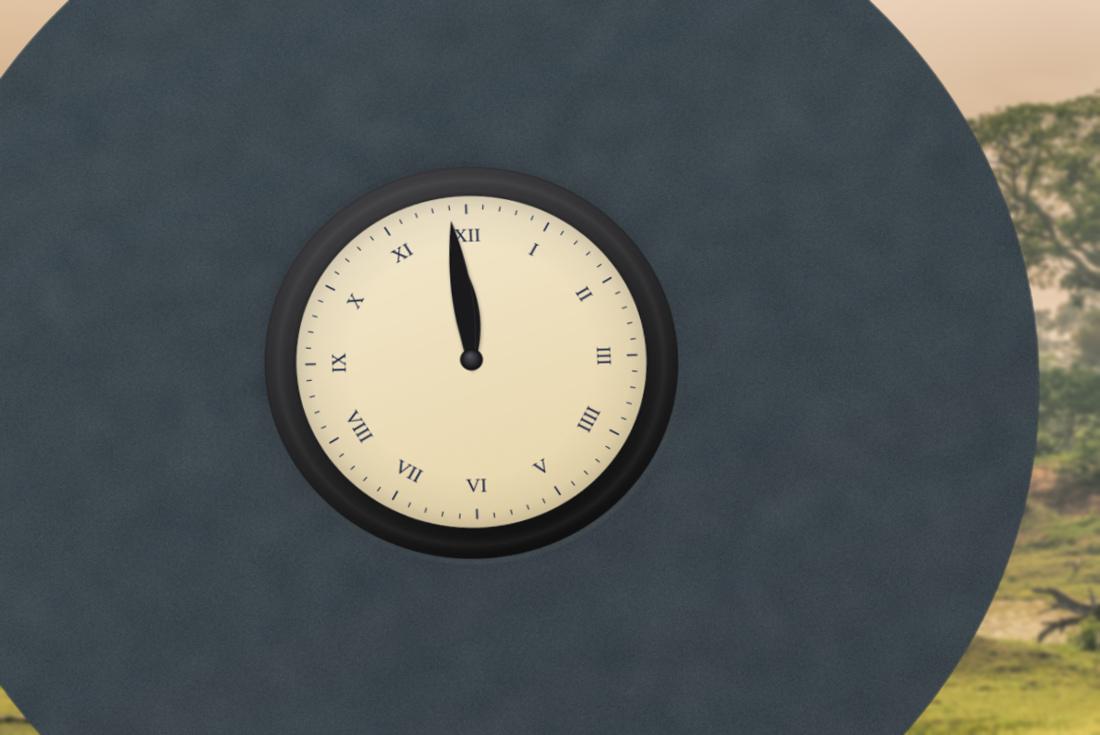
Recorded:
{"hour": 11, "minute": 59}
